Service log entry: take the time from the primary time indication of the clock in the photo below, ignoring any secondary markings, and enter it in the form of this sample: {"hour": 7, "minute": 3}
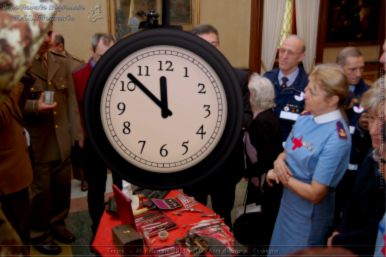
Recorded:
{"hour": 11, "minute": 52}
